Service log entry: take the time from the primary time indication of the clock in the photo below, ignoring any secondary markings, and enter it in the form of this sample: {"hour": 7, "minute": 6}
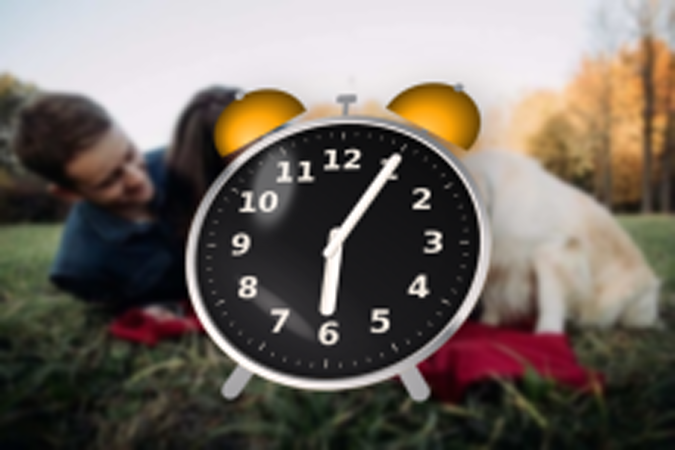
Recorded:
{"hour": 6, "minute": 5}
